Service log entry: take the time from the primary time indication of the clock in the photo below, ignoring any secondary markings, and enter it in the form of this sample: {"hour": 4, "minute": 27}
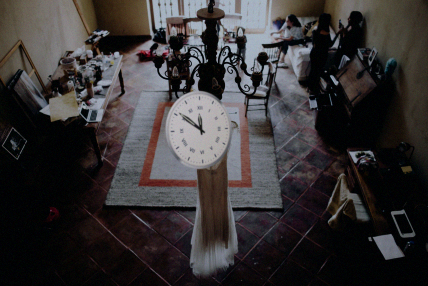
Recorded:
{"hour": 11, "minute": 51}
